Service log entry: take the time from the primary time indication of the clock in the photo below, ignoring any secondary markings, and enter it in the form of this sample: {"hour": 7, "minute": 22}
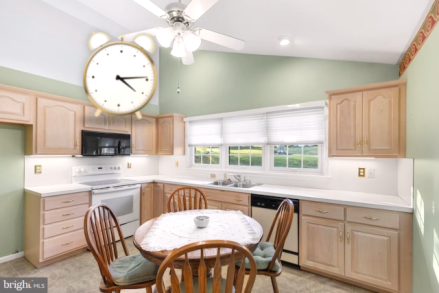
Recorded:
{"hour": 4, "minute": 14}
